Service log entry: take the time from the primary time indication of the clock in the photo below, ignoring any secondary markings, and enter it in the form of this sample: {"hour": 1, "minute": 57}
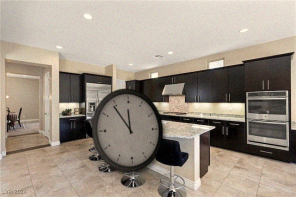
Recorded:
{"hour": 11, "minute": 54}
